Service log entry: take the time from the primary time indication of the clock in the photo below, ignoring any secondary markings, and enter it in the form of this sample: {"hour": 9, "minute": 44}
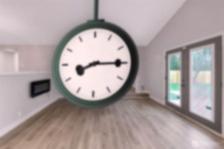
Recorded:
{"hour": 8, "minute": 15}
